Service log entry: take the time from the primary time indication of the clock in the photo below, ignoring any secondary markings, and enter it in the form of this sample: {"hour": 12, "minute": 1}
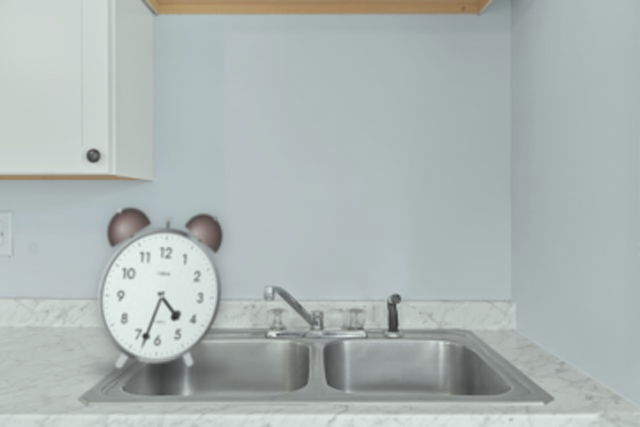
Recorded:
{"hour": 4, "minute": 33}
